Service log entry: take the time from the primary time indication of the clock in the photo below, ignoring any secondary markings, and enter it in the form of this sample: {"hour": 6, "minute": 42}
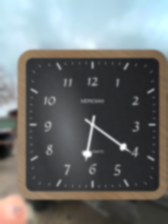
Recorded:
{"hour": 6, "minute": 21}
